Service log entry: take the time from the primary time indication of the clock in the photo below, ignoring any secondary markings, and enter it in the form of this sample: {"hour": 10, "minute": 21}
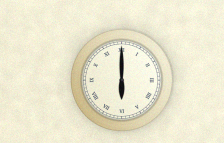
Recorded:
{"hour": 6, "minute": 0}
